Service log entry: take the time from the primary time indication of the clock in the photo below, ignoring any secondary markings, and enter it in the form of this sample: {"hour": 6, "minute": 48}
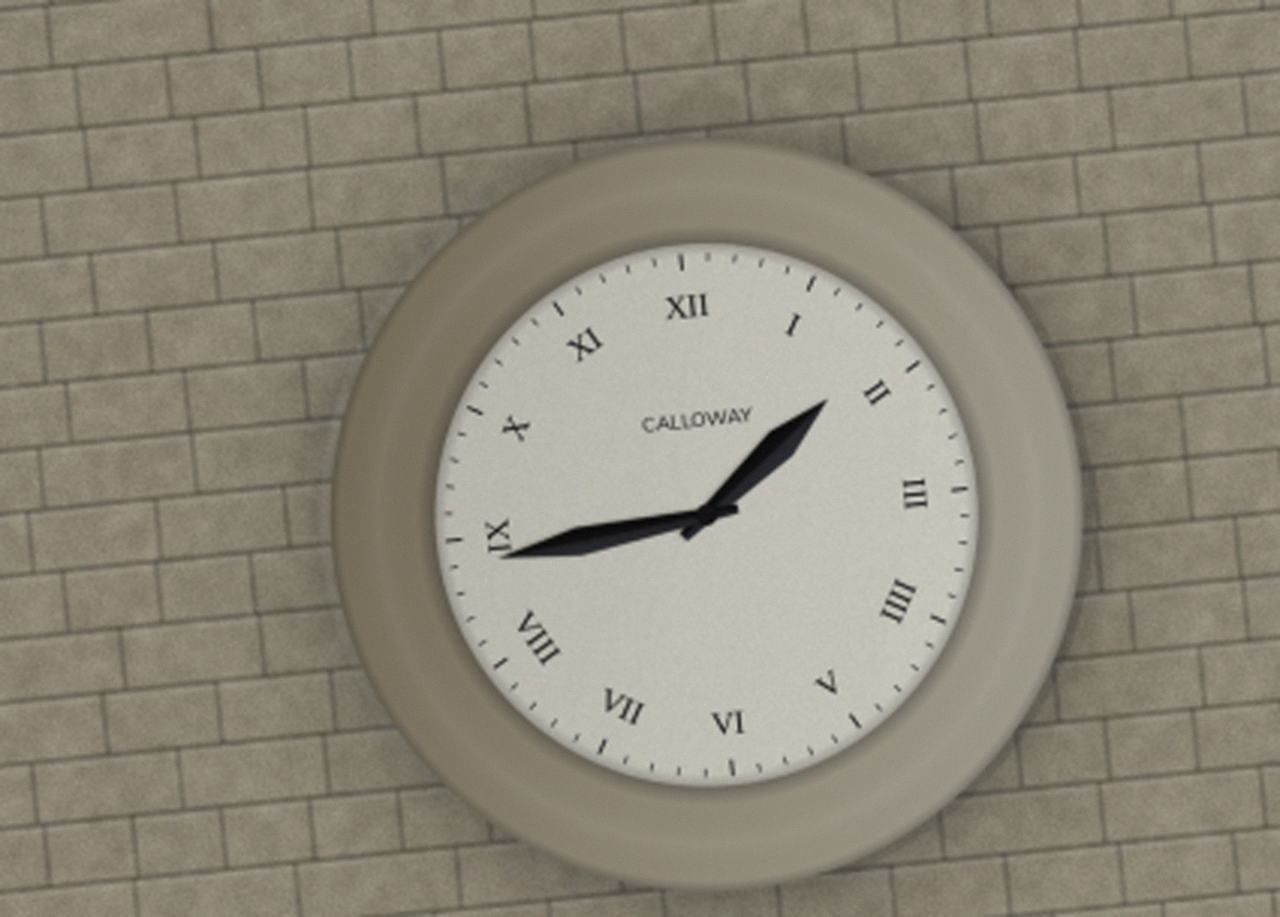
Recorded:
{"hour": 1, "minute": 44}
